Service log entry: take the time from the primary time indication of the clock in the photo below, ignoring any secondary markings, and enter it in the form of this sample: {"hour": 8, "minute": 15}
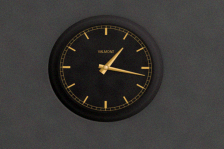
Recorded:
{"hour": 1, "minute": 17}
